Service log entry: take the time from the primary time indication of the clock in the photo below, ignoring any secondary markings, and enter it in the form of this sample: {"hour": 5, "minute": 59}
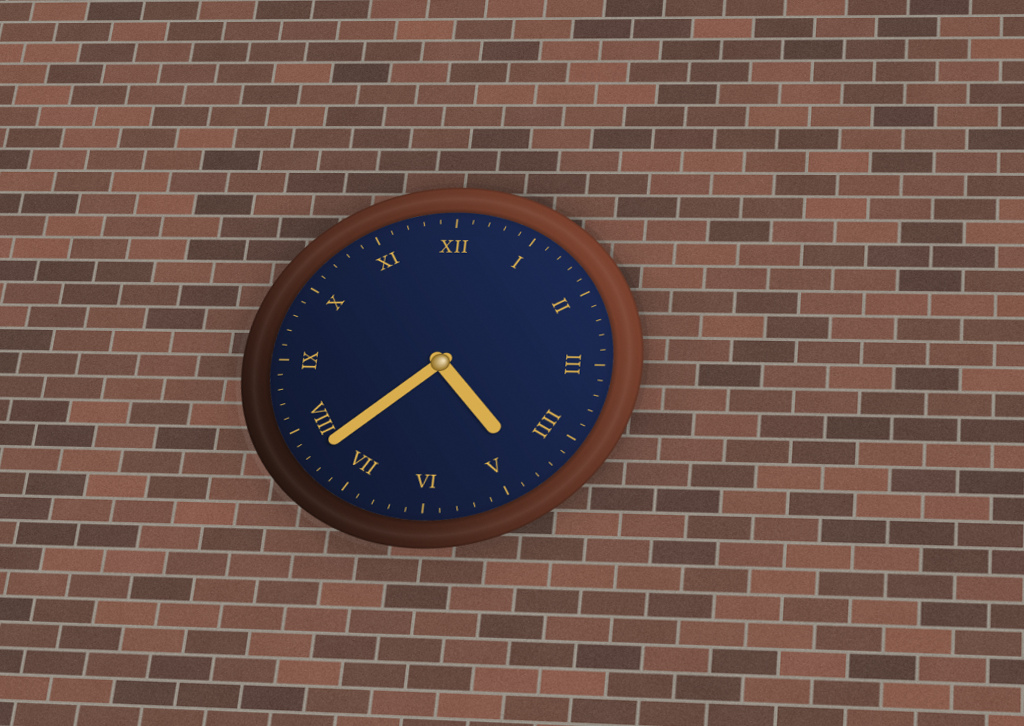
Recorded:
{"hour": 4, "minute": 38}
